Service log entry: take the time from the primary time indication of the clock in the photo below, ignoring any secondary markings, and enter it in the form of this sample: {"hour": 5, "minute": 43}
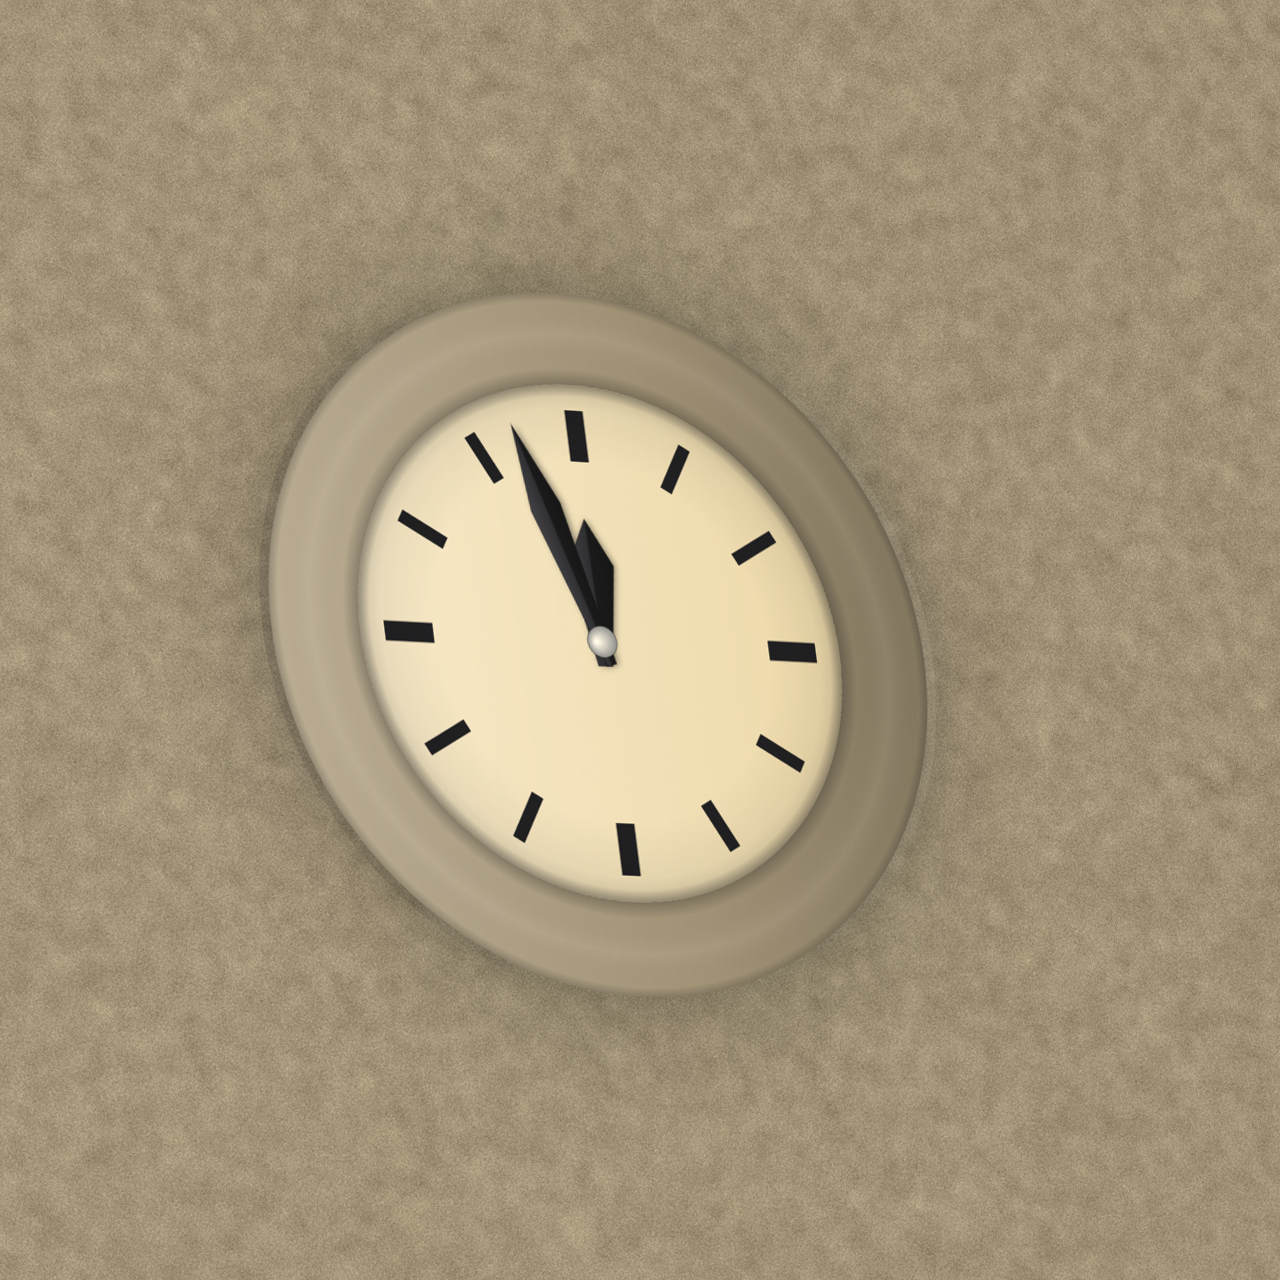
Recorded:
{"hour": 11, "minute": 57}
